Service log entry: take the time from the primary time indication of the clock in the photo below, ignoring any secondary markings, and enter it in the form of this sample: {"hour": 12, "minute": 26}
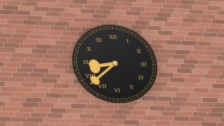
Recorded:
{"hour": 8, "minute": 38}
